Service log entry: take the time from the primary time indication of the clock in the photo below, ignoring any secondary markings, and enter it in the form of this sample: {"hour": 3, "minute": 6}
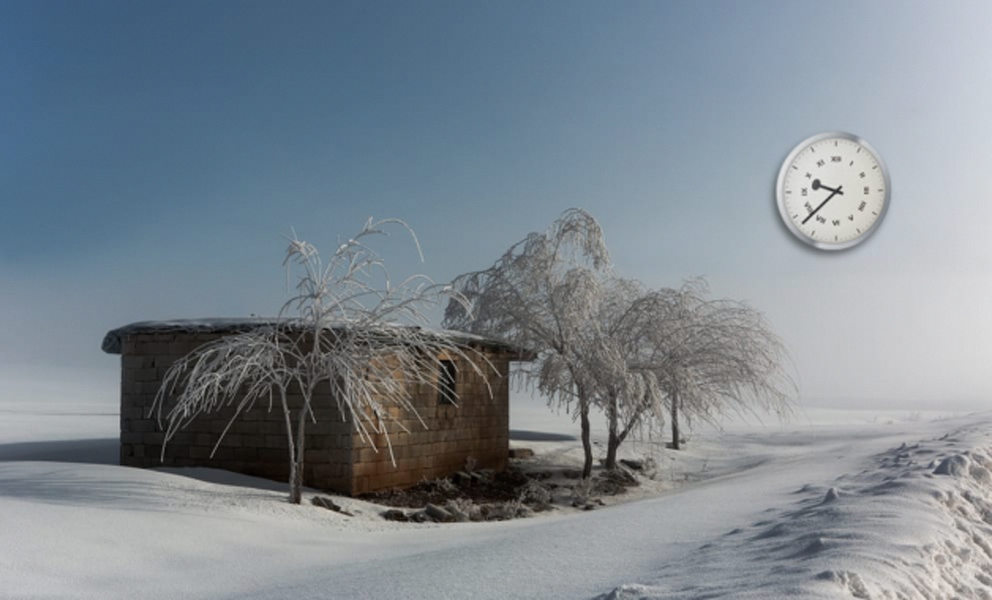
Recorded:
{"hour": 9, "minute": 38}
